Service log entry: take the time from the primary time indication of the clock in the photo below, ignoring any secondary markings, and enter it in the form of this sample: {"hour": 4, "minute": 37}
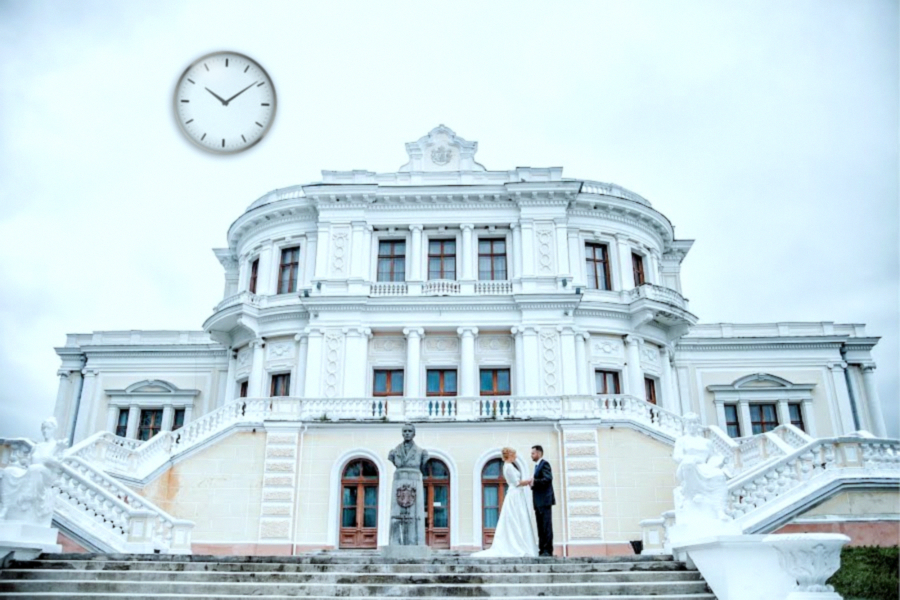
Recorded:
{"hour": 10, "minute": 9}
